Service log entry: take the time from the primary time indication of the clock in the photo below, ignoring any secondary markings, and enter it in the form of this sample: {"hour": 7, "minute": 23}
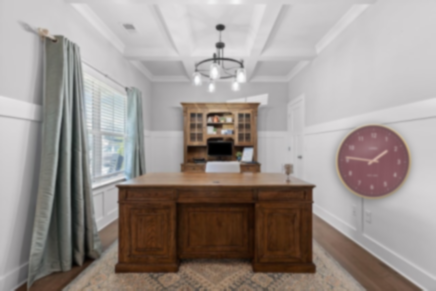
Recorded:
{"hour": 1, "minute": 46}
